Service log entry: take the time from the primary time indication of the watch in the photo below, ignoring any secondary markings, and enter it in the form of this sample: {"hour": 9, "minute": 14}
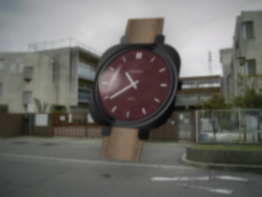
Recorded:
{"hour": 10, "minute": 39}
